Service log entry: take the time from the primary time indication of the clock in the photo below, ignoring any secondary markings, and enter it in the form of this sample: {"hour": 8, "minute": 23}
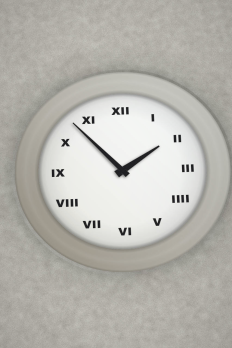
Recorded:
{"hour": 1, "minute": 53}
